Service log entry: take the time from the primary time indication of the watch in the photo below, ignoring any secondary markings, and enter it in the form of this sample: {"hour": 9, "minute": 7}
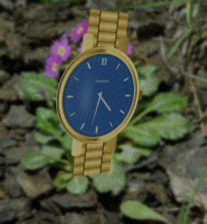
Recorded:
{"hour": 4, "minute": 32}
